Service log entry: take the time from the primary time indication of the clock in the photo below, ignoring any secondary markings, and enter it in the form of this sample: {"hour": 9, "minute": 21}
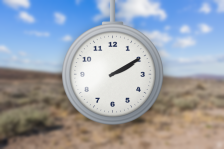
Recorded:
{"hour": 2, "minute": 10}
